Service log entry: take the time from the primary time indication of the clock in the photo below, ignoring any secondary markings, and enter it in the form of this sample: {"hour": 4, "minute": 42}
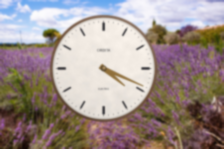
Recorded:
{"hour": 4, "minute": 19}
